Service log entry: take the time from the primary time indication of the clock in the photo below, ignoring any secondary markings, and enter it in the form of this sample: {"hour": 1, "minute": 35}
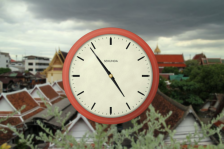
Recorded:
{"hour": 4, "minute": 54}
